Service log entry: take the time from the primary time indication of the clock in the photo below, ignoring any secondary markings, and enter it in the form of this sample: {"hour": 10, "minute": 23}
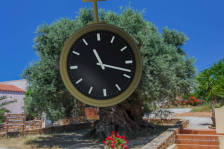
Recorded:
{"hour": 11, "minute": 18}
